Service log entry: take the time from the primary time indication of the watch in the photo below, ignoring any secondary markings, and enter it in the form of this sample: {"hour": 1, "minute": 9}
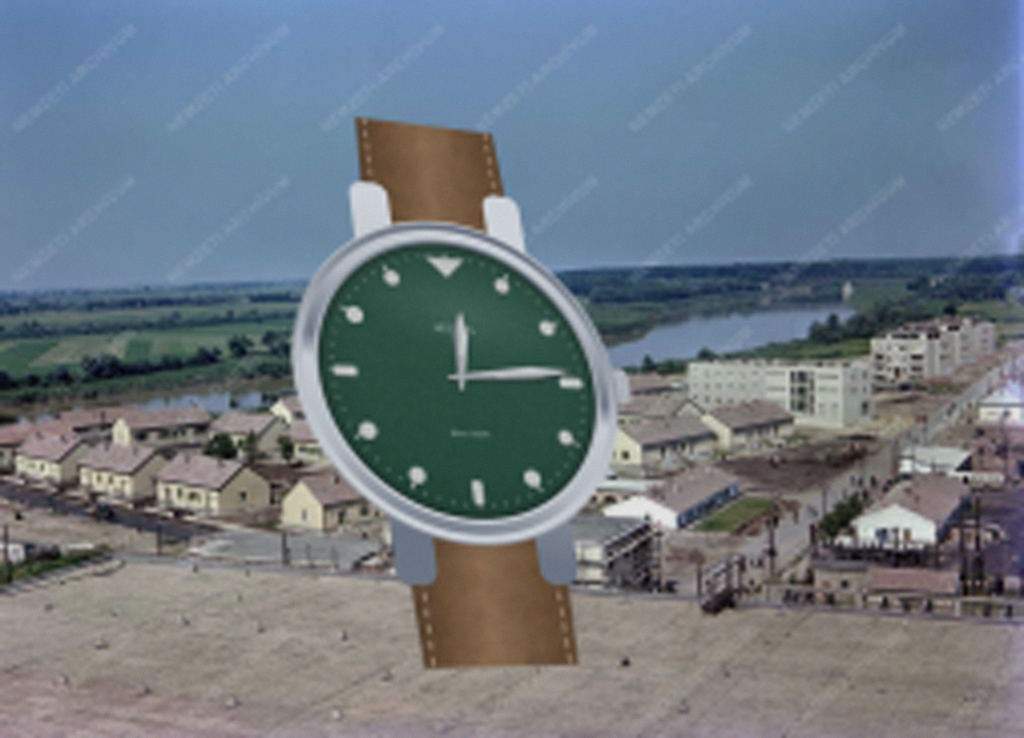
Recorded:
{"hour": 12, "minute": 14}
